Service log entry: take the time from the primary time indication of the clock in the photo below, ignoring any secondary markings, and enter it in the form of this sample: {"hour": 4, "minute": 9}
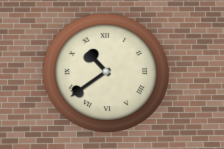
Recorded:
{"hour": 10, "minute": 39}
